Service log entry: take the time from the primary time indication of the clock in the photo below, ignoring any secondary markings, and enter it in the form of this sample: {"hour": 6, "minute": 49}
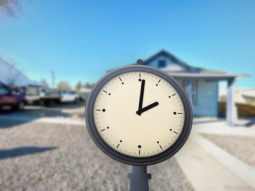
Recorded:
{"hour": 2, "minute": 1}
